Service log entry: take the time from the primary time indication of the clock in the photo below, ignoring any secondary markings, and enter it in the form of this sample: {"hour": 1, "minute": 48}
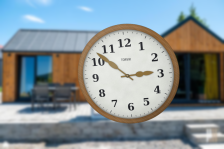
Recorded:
{"hour": 2, "minute": 52}
